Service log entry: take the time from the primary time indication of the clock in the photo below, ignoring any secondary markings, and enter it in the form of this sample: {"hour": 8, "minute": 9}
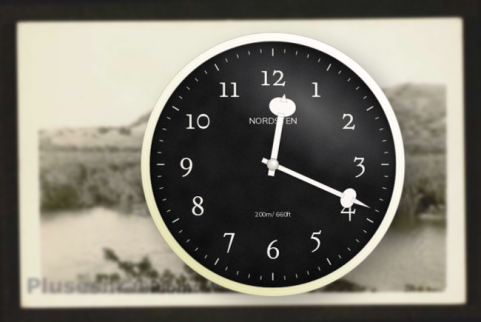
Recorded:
{"hour": 12, "minute": 19}
